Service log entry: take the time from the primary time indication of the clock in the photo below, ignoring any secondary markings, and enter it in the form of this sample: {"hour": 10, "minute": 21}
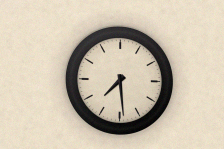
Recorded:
{"hour": 7, "minute": 29}
